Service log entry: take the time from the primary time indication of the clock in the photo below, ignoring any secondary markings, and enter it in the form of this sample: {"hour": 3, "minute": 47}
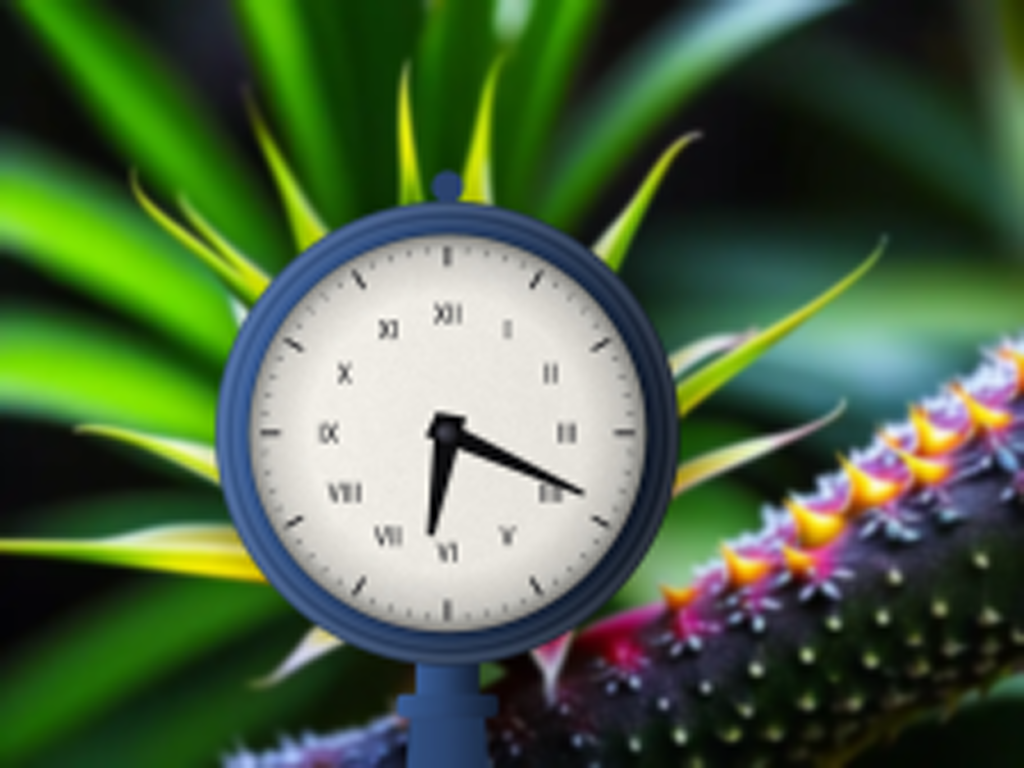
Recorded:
{"hour": 6, "minute": 19}
